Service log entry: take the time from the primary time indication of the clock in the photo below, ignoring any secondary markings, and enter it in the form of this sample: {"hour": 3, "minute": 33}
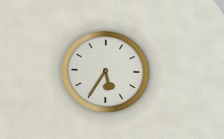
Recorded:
{"hour": 5, "minute": 35}
